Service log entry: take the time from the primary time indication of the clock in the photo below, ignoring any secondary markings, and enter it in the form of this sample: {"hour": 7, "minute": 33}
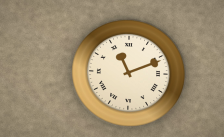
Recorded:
{"hour": 11, "minute": 11}
